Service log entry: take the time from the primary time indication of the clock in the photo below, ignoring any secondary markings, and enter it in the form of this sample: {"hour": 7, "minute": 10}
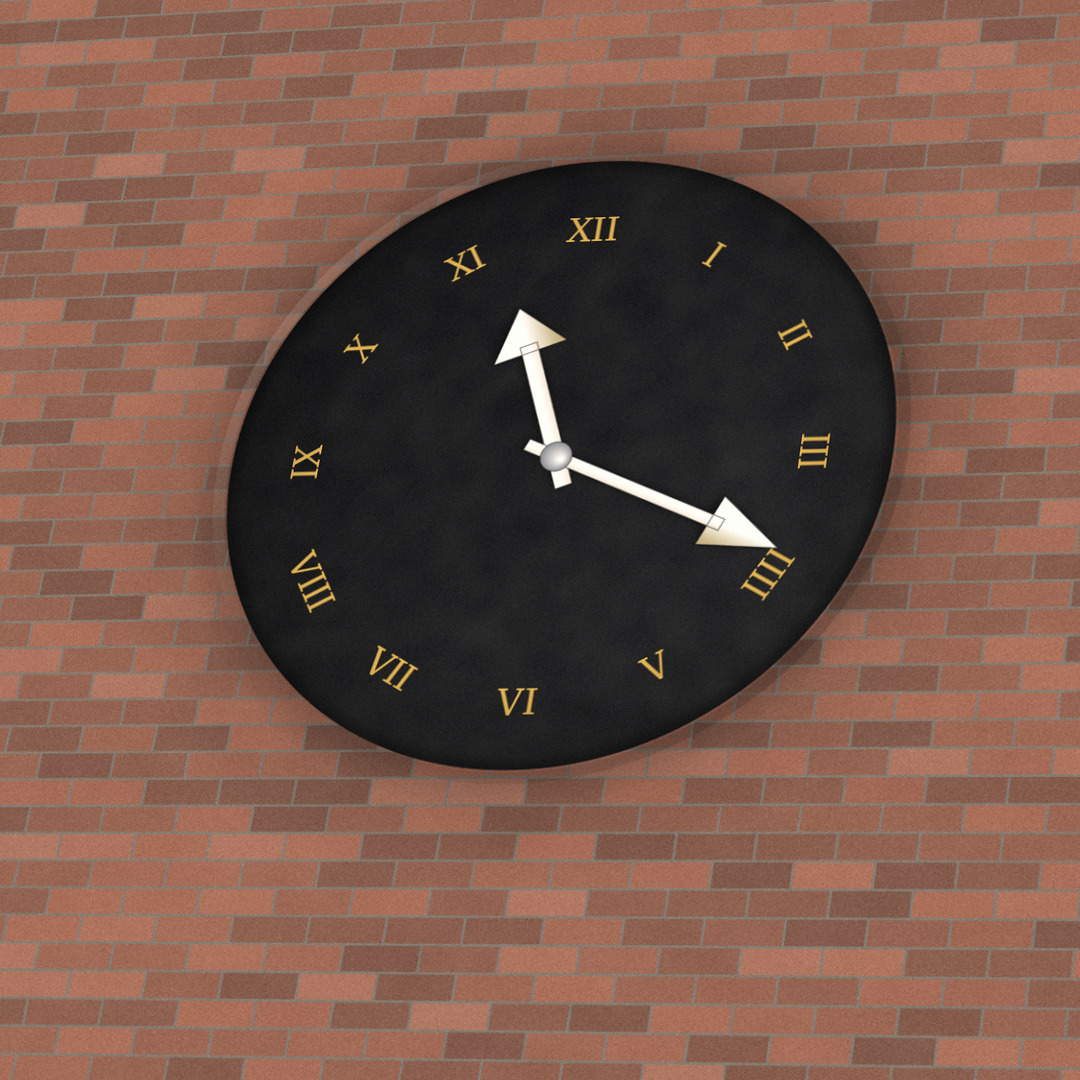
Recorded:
{"hour": 11, "minute": 19}
